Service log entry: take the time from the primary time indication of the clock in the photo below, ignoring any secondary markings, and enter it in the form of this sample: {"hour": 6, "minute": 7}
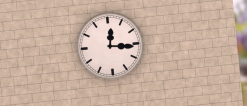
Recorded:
{"hour": 12, "minute": 16}
